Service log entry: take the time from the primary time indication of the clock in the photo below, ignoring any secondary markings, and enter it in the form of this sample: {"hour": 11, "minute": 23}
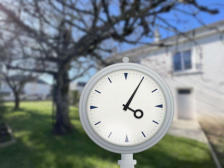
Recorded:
{"hour": 4, "minute": 5}
